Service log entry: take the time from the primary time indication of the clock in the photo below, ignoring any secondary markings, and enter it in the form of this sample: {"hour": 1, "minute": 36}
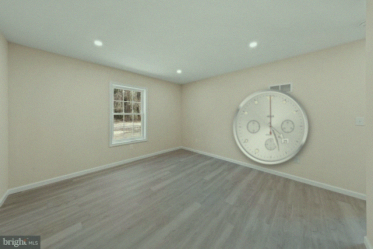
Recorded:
{"hour": 4, "minute": 27}
